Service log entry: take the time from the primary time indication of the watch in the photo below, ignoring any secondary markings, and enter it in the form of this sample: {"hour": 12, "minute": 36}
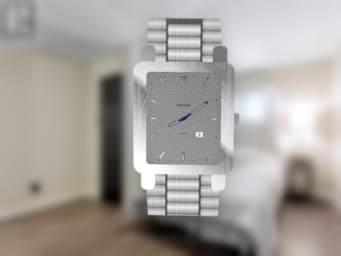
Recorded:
{"hour": 8, "minute": 9}
